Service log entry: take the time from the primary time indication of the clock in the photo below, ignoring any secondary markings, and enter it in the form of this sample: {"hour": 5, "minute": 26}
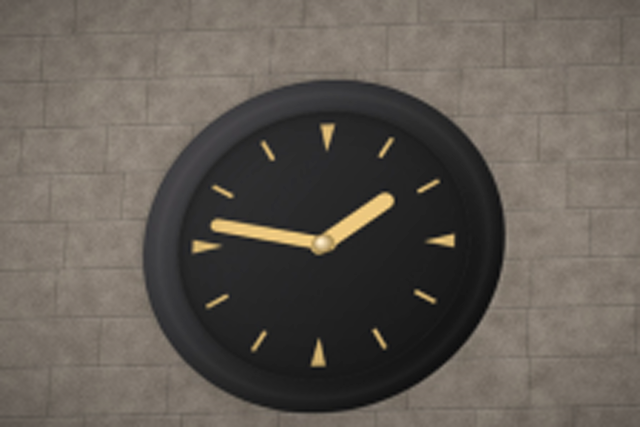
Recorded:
{"hour": 1, "minute": 47}
